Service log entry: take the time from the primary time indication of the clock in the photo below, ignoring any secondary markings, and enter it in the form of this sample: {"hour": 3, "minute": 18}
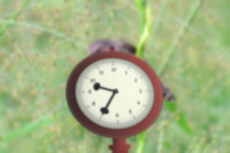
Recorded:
{"hour": 9, "minute": 35}
